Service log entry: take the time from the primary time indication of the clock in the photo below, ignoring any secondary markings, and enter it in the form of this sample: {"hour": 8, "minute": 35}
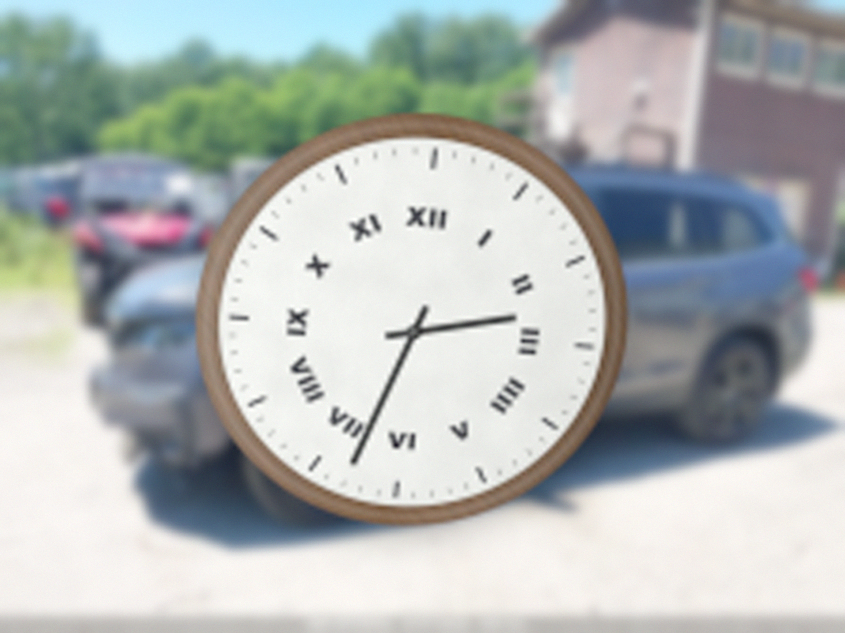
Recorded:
{"hour": 2, "minute": 33}
